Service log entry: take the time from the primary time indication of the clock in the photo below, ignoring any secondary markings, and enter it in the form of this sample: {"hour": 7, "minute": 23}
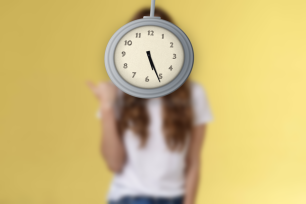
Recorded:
{"hour": 5, "minute": 26}
